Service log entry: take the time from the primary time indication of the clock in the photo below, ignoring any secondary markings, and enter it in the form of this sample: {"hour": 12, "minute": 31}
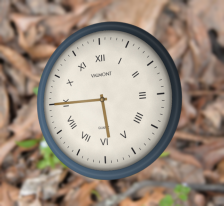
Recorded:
{"hour": 5, "minute": 45}
